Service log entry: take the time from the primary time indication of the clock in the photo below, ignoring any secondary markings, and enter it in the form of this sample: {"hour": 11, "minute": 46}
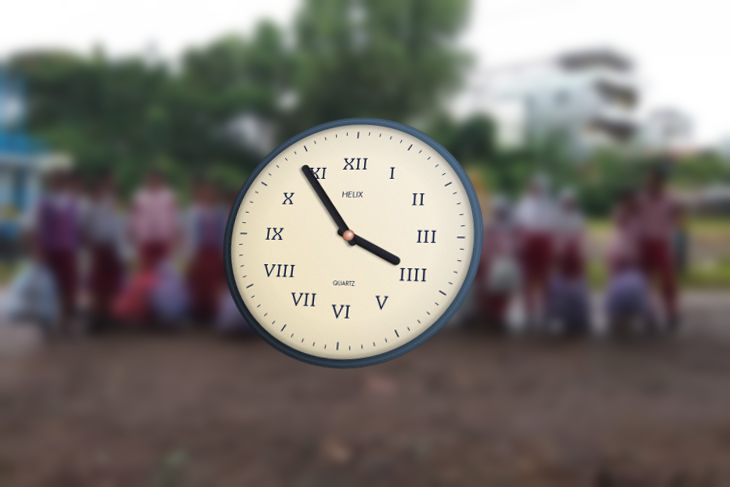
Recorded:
{"hour": 3, "minute": 54}
